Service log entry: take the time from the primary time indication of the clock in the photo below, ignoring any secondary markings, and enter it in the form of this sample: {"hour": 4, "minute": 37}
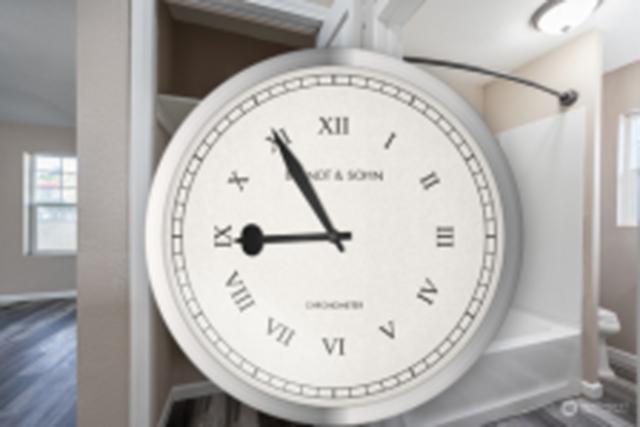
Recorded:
{"hour": 8, "minute": 55}
